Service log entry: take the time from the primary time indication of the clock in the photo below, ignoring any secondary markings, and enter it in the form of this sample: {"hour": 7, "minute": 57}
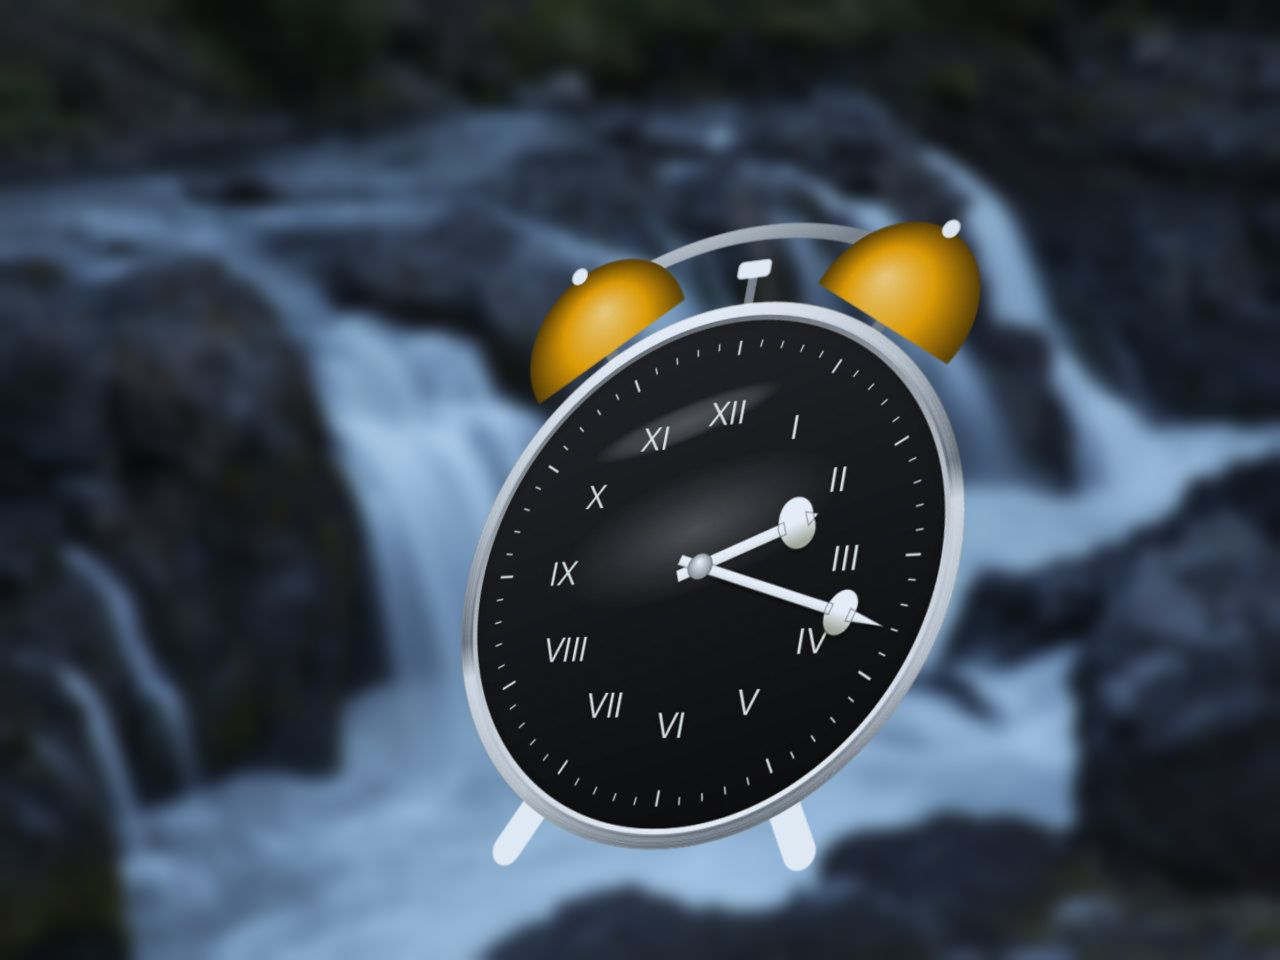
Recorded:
{"hour": 2, "minute": 18}
